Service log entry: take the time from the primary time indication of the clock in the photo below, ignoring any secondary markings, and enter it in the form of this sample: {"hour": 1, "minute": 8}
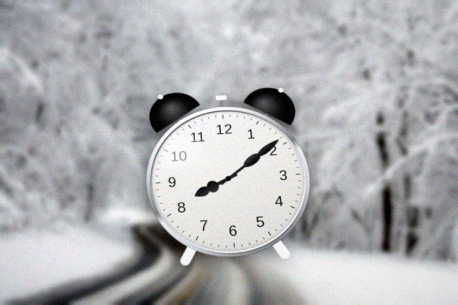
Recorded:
{"hour": 8, "minute": 9}
